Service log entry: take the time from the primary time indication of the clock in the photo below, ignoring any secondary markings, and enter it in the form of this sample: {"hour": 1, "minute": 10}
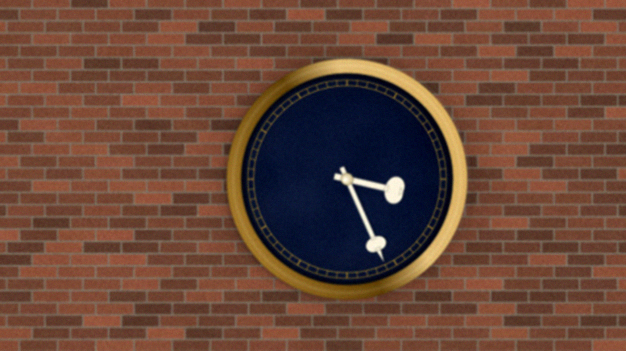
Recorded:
{"hour": 3, "minute": 26}
